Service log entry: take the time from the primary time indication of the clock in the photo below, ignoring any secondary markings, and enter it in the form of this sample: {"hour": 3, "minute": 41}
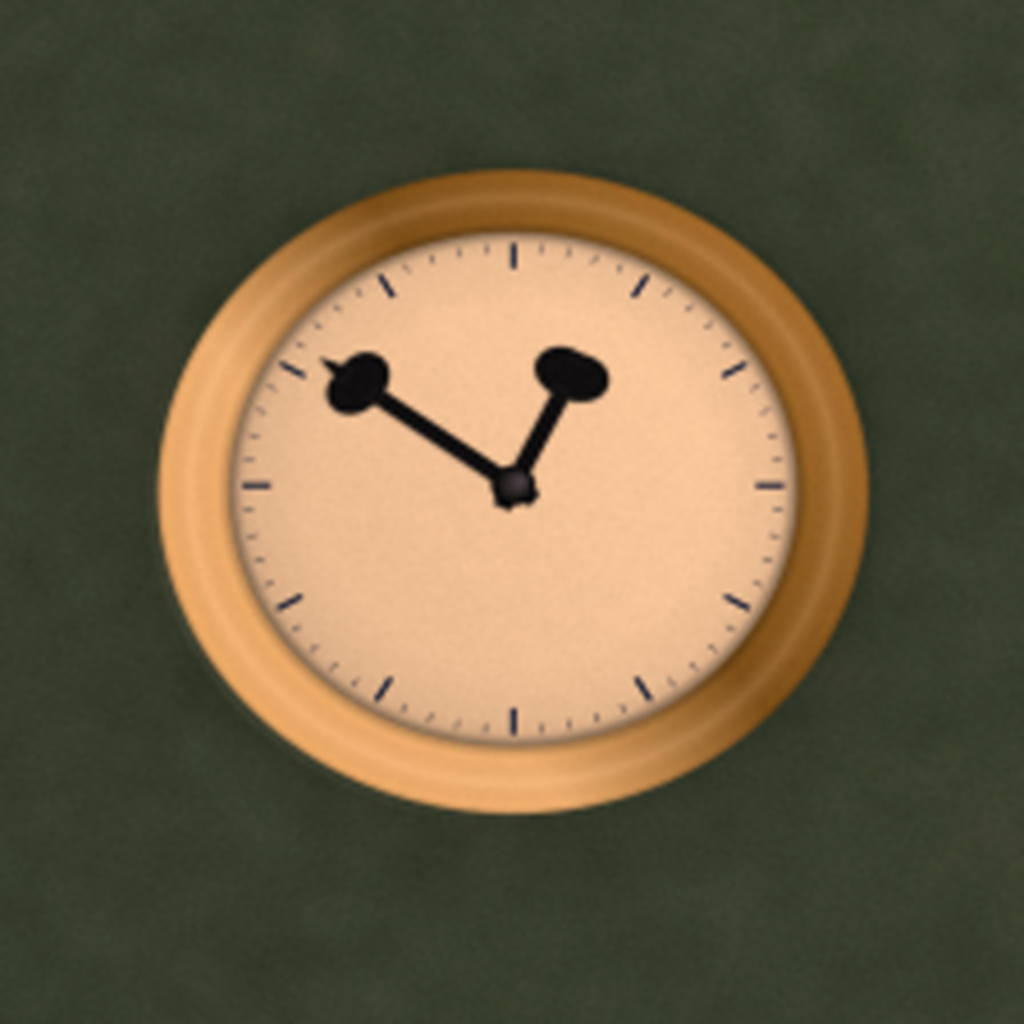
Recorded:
{"hour": 12, "minute": 51}
